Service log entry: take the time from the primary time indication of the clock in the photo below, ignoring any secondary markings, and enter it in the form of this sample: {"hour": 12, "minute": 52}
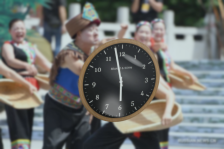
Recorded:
{"hour": 5, "minute": 58}
